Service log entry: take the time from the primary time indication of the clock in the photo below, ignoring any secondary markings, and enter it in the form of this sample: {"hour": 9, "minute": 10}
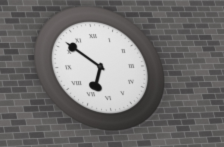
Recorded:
{"hour": 6, "minute": 52}
